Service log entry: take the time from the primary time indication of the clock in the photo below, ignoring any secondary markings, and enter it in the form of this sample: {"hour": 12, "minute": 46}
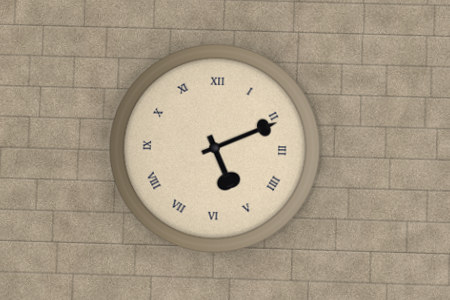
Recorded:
{"hour": 5, "minute": 11}
